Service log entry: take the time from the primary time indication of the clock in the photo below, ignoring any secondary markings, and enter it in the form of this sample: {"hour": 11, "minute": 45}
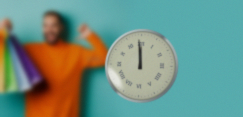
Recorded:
{"hour": 11, "minute": 59}
